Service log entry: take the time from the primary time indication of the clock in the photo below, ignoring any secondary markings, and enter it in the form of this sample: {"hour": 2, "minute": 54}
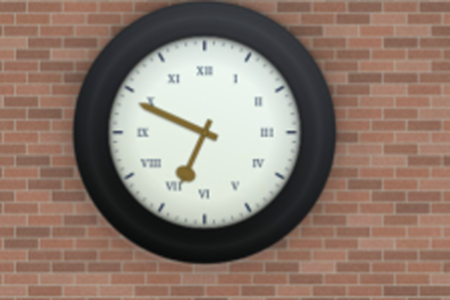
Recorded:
{"hour": 6, "minute": 49}
